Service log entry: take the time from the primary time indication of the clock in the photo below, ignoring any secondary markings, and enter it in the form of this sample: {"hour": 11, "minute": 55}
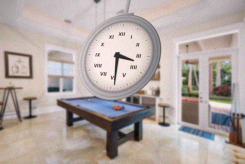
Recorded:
{"hour": 3, "minute": 29}
